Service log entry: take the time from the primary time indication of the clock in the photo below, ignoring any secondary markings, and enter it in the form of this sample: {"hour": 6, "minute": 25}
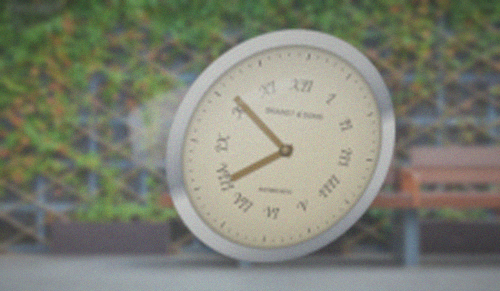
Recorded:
{"hour": 7, "minute": 51}
